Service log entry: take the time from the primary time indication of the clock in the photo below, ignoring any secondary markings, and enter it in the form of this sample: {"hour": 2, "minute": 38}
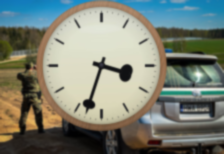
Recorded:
{"hour": 3, "minute": 33}
